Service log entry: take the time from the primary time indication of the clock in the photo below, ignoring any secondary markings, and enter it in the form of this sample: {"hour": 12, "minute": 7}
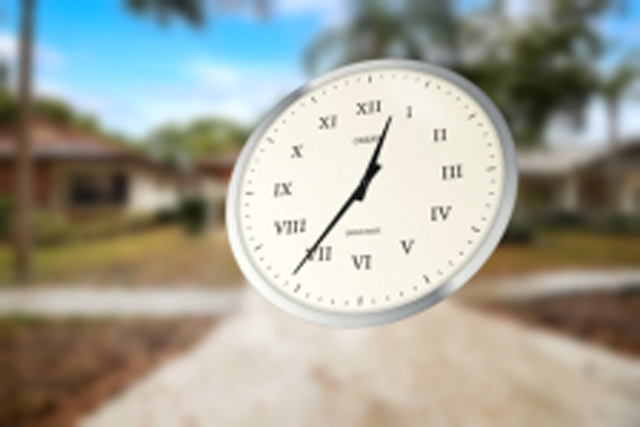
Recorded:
{"hour": 12, "minute": 36}
